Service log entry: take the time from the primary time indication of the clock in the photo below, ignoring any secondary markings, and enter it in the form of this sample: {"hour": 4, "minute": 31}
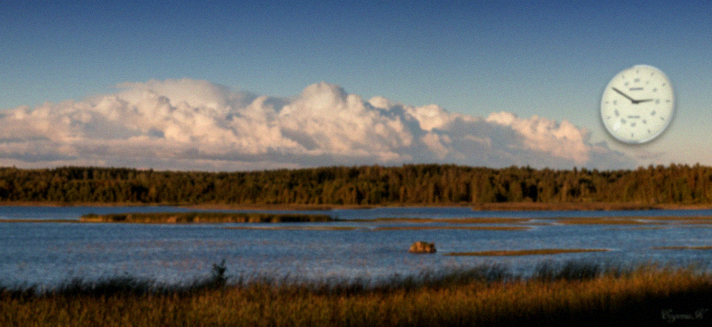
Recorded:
{"hour": 2, "minute": 50}
